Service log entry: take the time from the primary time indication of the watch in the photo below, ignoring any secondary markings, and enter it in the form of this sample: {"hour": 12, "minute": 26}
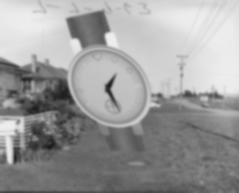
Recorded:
{"hour": 1, "minute": 28}
